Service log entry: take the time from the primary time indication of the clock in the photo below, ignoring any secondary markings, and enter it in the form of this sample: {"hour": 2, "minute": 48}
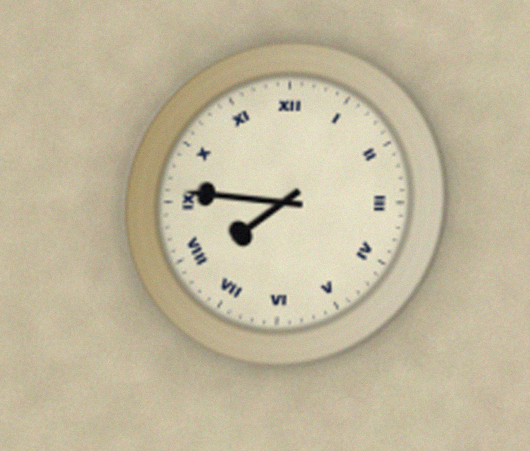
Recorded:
{"hour": 7, "minute": 46}
